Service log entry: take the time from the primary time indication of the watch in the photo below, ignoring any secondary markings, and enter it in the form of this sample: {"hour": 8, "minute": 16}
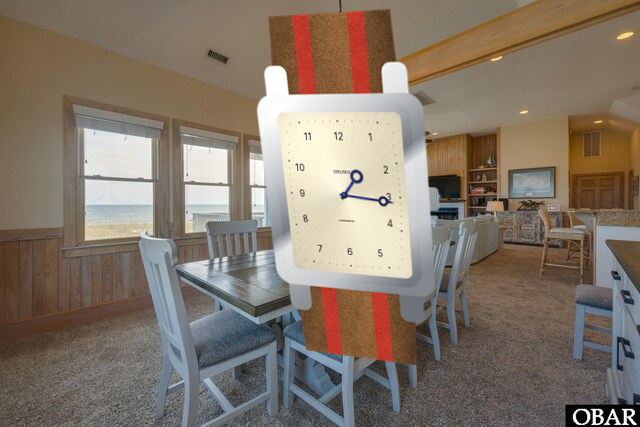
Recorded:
{"hour": 1, "minute": 16}
